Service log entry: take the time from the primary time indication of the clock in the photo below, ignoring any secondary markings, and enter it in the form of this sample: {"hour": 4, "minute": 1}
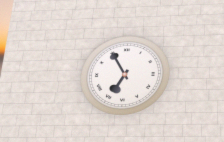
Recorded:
{"hour": 6, "minute": 55}
